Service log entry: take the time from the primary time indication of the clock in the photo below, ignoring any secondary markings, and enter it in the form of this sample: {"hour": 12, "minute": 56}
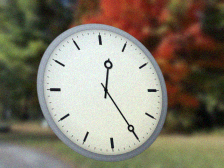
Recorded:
{"hour": 12, "minute": 25}
